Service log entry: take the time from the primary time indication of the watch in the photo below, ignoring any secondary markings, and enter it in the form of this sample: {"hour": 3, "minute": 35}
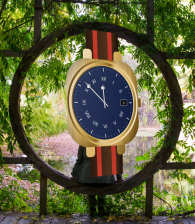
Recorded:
{"hour": 11, "minute": 52}
